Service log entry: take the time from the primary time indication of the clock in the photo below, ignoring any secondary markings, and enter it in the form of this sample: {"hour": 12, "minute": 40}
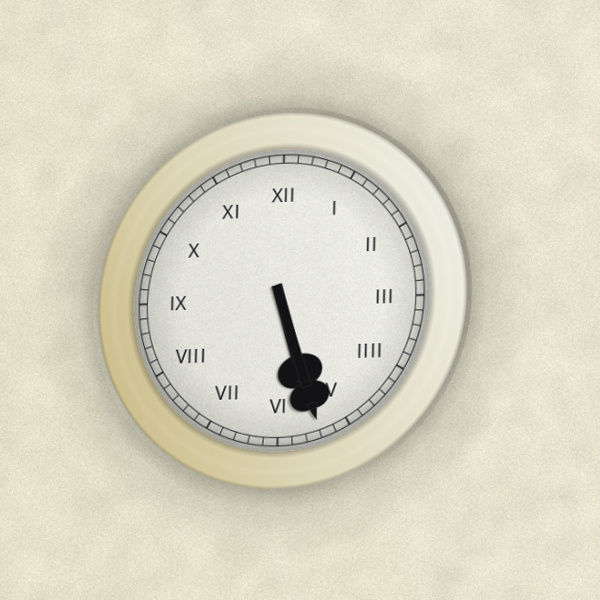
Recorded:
{"hour": 5, "minute": 27}
